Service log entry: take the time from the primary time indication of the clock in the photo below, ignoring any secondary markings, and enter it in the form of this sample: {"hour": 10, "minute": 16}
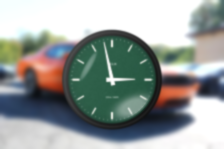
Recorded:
{"hour": 2, "minute": 58}
